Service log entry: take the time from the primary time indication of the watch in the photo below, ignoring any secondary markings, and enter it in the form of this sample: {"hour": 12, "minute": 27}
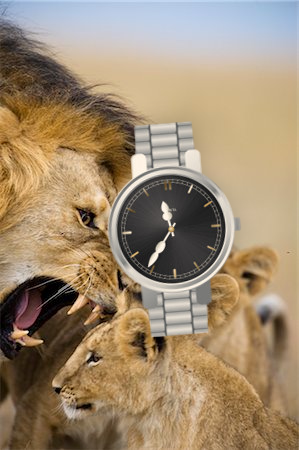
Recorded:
{"hour": 11, "minute": 36}
